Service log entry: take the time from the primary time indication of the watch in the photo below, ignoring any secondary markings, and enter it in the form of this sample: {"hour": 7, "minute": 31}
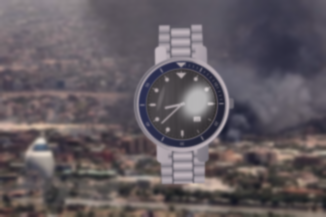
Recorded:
{"hour": 8, "minute": 38}
